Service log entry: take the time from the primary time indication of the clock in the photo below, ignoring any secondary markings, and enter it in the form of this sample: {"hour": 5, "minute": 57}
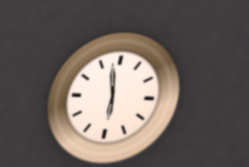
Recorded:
{"hour": 5, "minute": 58}
